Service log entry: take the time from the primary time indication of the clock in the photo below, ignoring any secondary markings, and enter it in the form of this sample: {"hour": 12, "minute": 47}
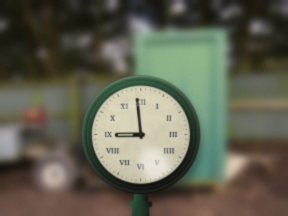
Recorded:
{"hour": 8, "minute": 59}
